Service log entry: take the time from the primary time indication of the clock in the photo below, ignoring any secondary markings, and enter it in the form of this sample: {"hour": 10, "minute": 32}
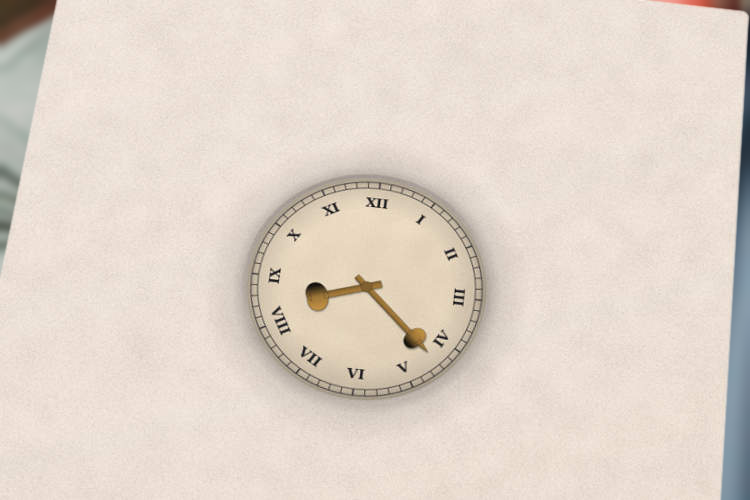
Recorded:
{"hour": 8, "minute": 22}
